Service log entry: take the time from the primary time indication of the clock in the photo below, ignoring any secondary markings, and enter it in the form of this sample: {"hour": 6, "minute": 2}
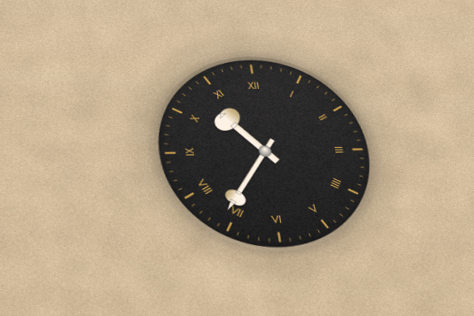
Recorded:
{"hour": 10, "minute": 36}
